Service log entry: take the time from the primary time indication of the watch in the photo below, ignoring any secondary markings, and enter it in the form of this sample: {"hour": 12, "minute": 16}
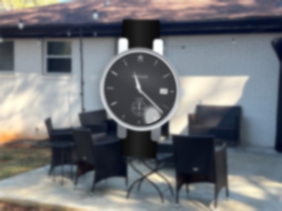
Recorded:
{"hour": 11, "minute": 22}
